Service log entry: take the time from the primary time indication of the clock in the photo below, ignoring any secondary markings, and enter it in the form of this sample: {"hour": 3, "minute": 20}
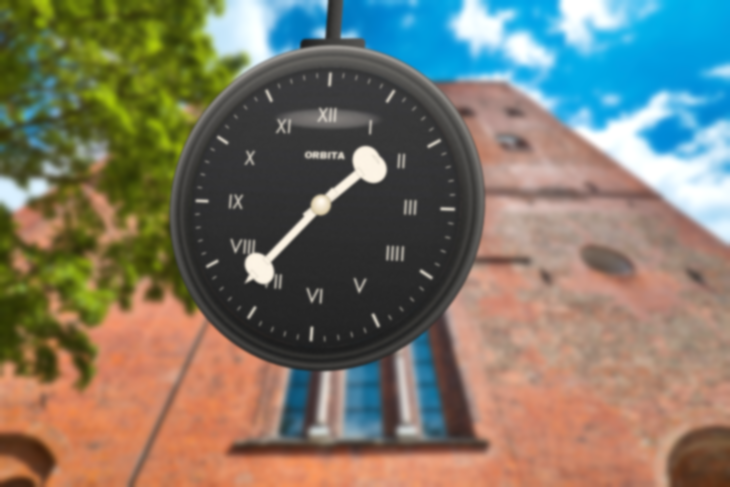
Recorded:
{"hour": 1, "minute": 37}
